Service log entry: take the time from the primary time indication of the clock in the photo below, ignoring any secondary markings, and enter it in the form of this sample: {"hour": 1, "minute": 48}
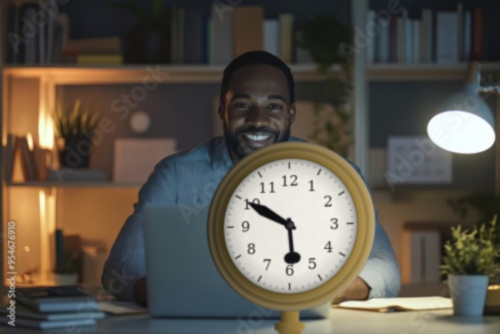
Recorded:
{"hour": 5, "minute": 50}
